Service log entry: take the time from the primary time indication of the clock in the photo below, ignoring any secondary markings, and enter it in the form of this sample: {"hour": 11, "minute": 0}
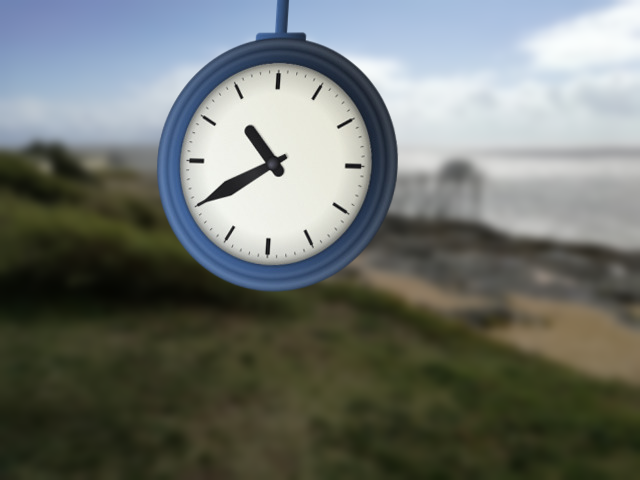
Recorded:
{"hour": 10, "minute": 40}
